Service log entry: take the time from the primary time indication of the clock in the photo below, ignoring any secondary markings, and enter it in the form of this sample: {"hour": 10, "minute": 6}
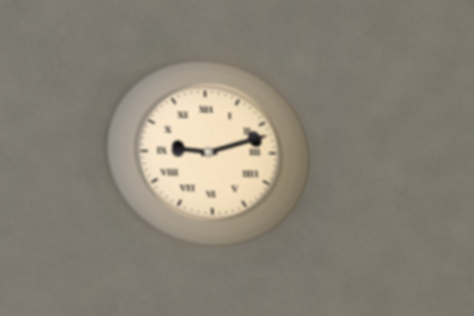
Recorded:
{"hour": 9, "minute": 12}
